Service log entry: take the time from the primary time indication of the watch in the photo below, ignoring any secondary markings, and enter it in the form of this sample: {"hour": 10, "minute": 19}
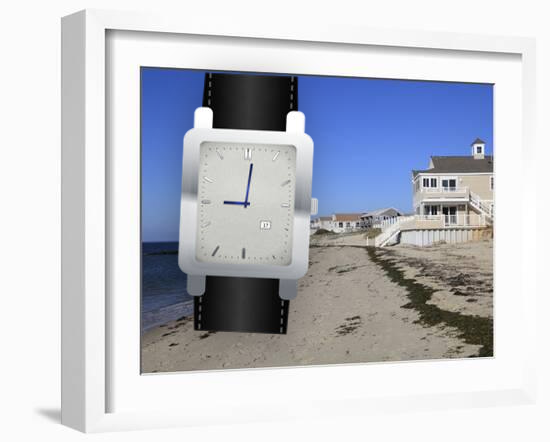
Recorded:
{"hour": 9, "minute": 1}
